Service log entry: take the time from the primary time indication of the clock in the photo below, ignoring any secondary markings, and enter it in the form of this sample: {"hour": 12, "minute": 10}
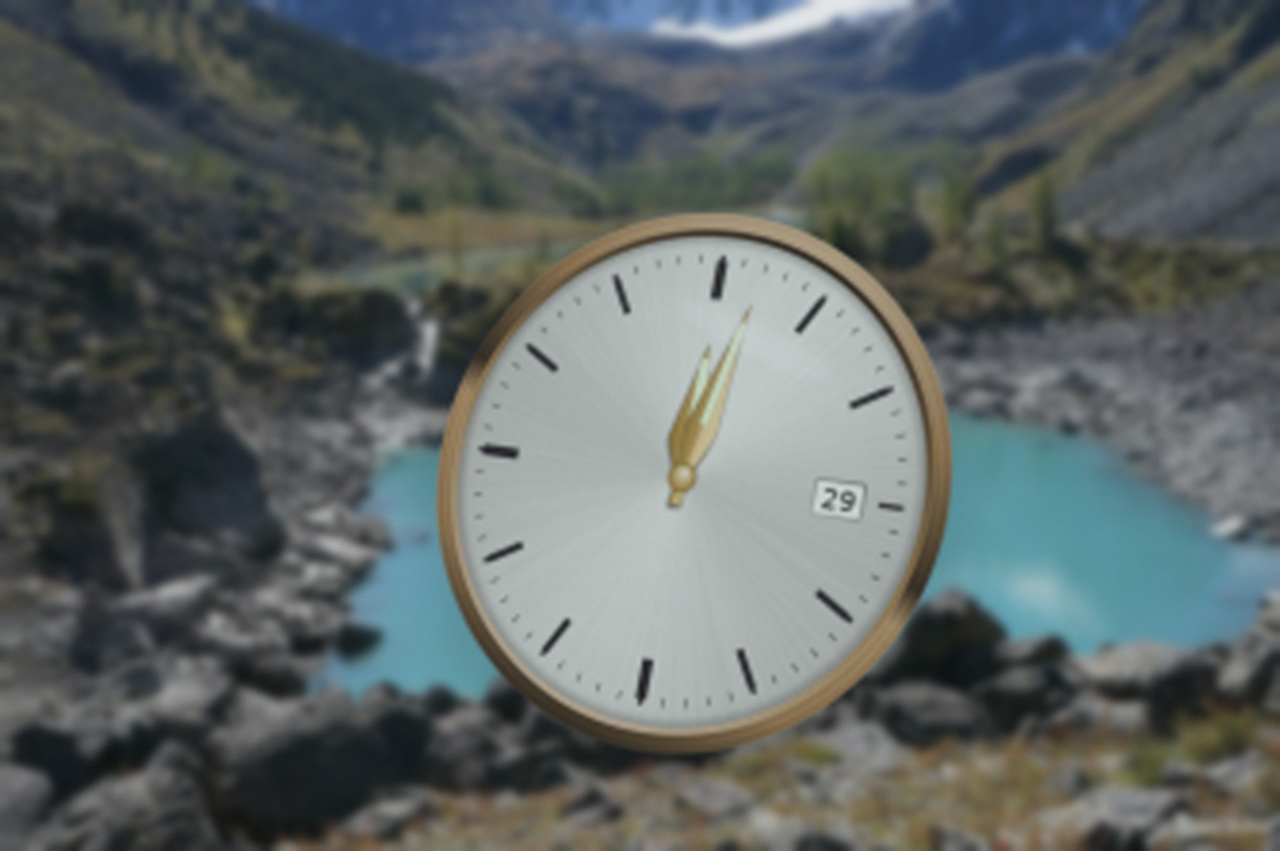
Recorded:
{"hour": 12, "minute": 2}
